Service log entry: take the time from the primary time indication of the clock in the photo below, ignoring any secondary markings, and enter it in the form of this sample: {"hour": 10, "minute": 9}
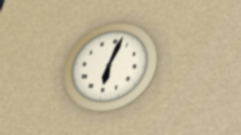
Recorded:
{"hour": 6, "minute": 2}
